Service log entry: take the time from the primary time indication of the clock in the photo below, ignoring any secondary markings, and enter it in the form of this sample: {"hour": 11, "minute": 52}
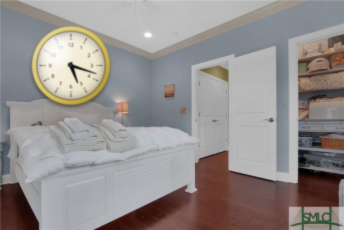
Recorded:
{"hour": 5, "minute": 18}
